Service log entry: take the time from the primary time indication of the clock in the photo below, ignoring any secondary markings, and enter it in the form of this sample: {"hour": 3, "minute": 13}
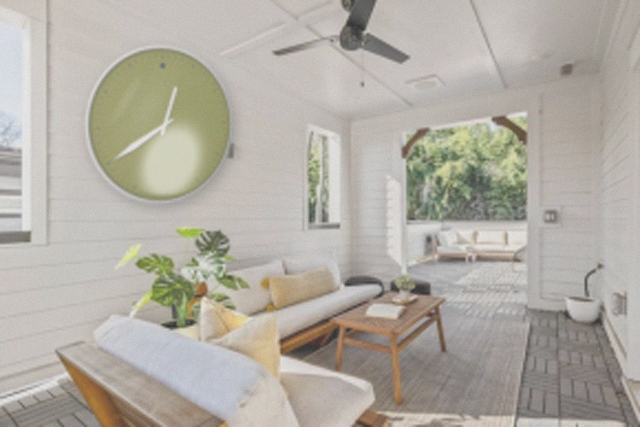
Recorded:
{"hour": 12, "minute": 40}
